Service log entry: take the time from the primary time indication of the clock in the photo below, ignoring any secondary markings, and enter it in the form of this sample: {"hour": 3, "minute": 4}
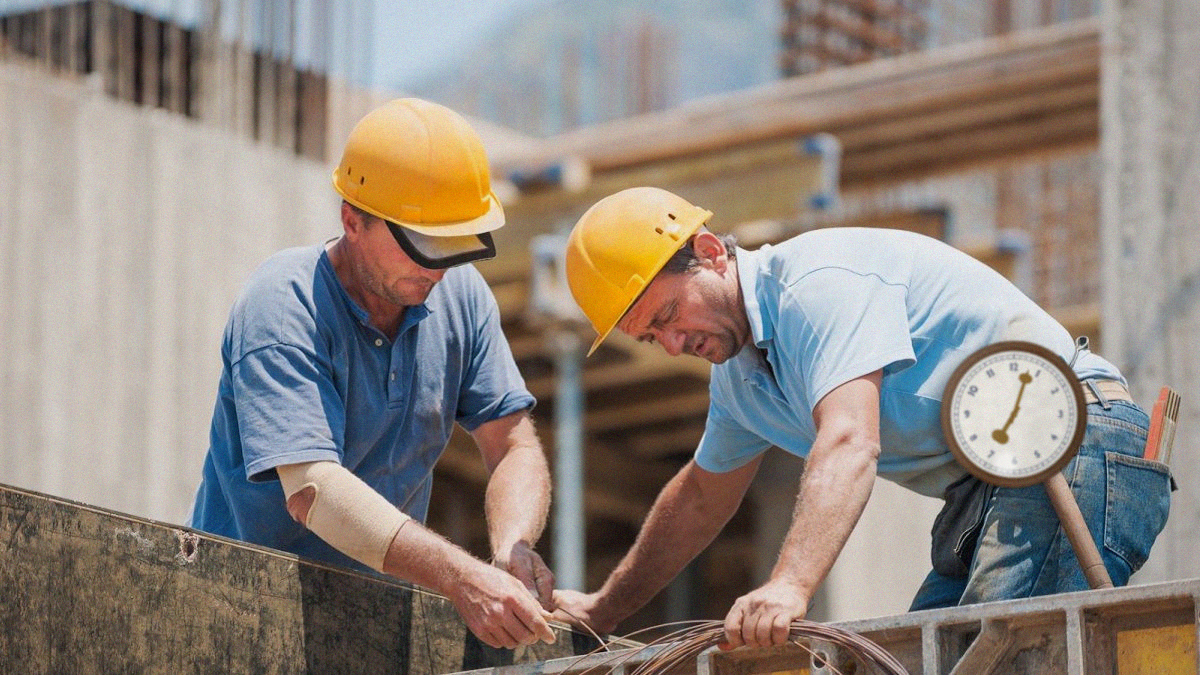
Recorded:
{"hour": 7, "minute": 3}
